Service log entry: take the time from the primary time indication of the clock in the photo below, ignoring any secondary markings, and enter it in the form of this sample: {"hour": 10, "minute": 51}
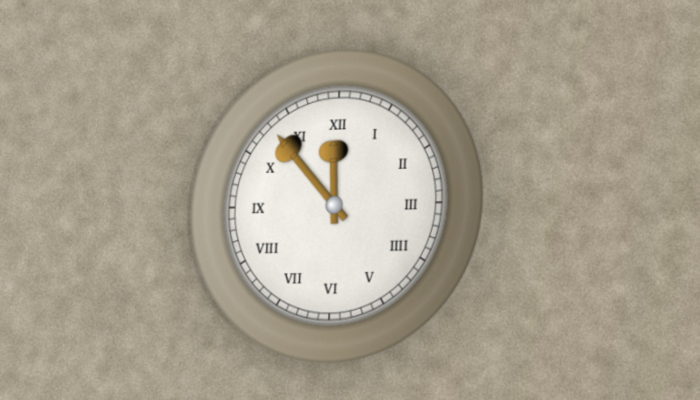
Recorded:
{"hour": 11, "minute": 53}
